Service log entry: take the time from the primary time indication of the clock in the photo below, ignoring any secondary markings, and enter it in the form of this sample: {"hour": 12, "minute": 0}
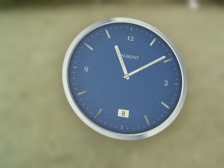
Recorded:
{"hour": 11, "minute": 9}
